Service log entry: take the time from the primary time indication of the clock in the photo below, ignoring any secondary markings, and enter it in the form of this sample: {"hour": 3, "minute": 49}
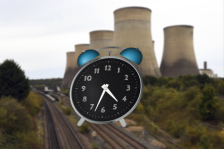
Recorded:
{"hour": 4, "minute": 33}
